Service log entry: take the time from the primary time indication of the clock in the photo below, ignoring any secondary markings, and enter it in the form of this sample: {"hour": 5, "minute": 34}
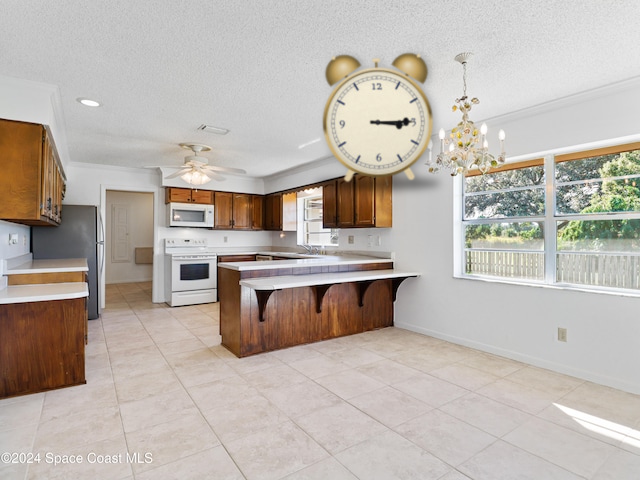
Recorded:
{"hour": 3, "minute": 15}
